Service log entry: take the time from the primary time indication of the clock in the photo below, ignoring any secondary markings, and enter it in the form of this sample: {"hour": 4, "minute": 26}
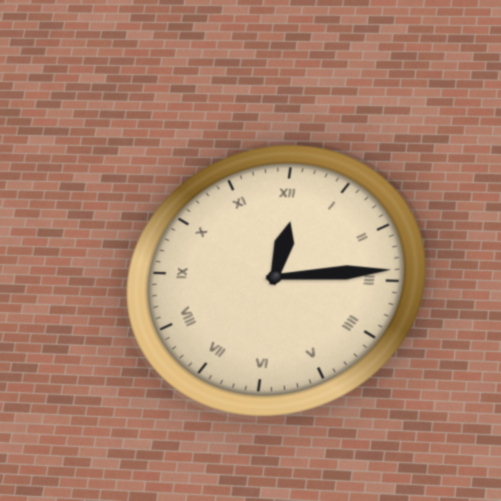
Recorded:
{"hour": 12, "minute": 14}
